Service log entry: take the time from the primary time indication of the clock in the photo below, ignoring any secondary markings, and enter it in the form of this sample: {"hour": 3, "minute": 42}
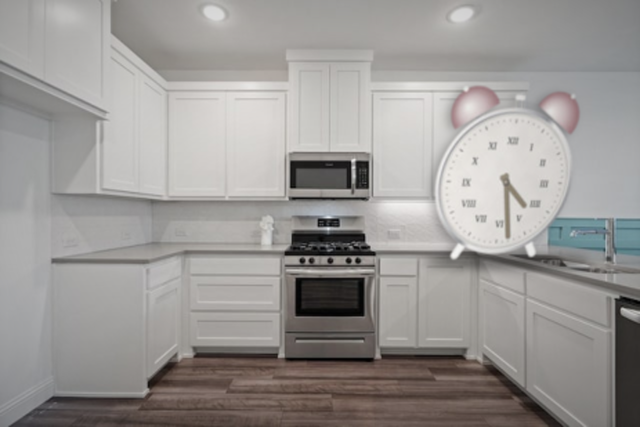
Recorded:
{"hour": 4, "minute": 28}
